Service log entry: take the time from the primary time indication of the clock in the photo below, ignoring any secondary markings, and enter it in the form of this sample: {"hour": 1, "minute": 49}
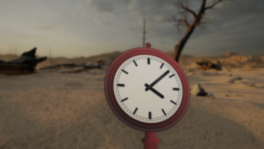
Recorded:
{"hour": 4, "minute": 8}
